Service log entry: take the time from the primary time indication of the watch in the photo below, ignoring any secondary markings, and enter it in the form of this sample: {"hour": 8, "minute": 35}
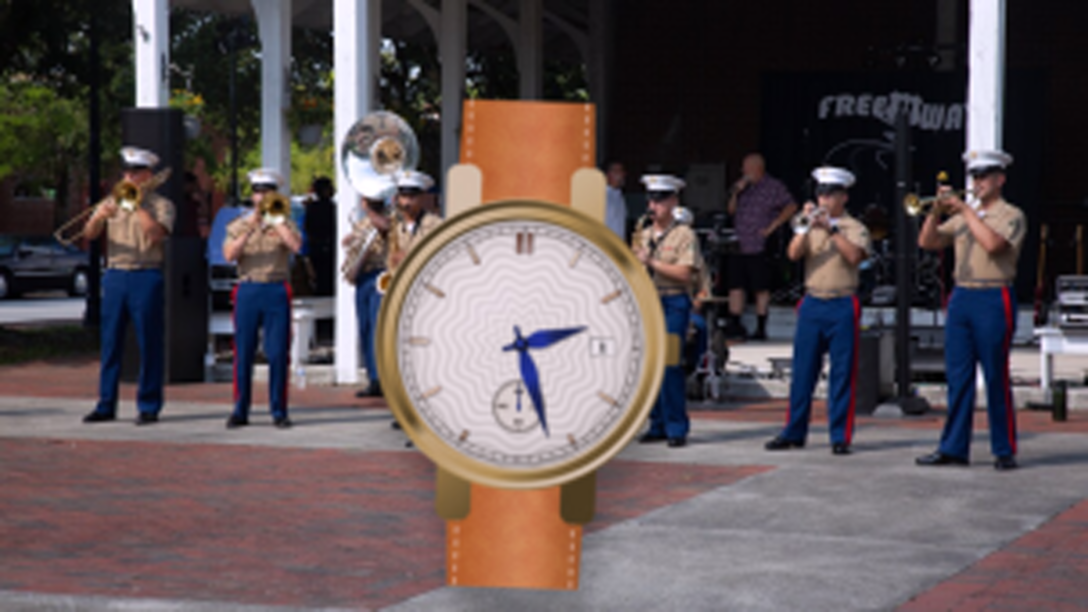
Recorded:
{"hour": 2, "minute": 27}
